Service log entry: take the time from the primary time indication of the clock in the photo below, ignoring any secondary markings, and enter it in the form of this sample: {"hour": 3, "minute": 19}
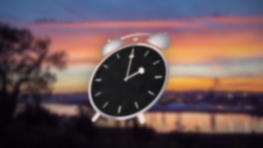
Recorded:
{"hour": 2, "minute": 0}
